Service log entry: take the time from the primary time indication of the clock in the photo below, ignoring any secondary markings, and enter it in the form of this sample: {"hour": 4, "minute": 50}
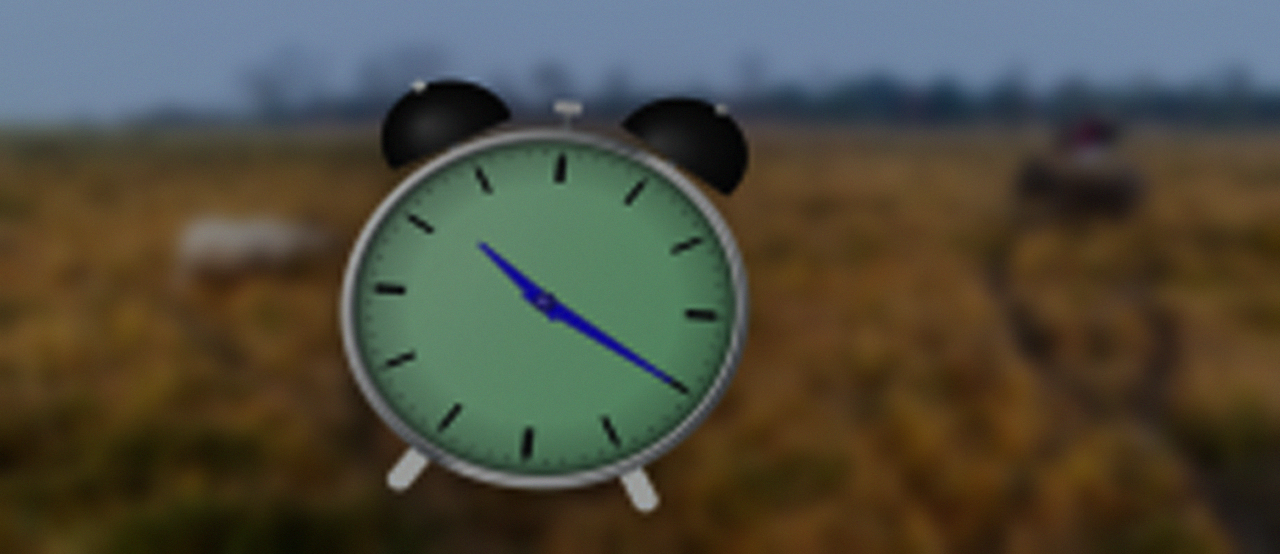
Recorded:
{"hour": 10, "minute": 20}
